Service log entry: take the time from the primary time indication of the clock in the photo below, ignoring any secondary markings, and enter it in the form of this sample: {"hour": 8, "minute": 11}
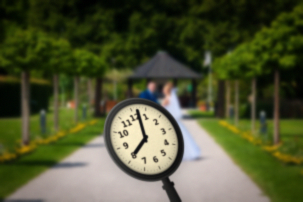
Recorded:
{"hour": 8, "minute": 2}
